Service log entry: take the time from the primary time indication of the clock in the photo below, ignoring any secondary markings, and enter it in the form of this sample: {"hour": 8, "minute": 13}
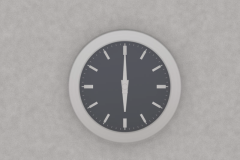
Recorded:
{"hour": 6, "minute": 0}
